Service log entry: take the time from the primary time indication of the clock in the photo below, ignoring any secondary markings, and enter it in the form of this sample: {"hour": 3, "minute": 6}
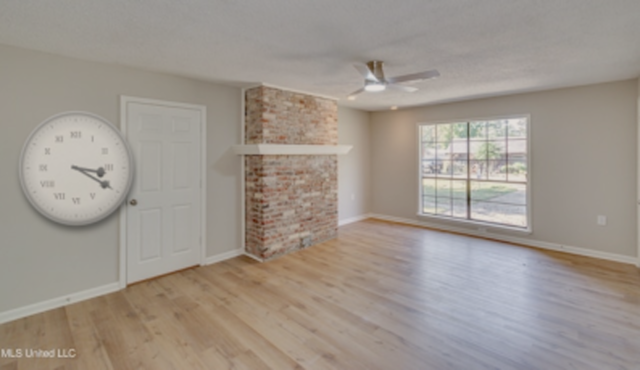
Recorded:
{"hour": 3, "minute": 20}
